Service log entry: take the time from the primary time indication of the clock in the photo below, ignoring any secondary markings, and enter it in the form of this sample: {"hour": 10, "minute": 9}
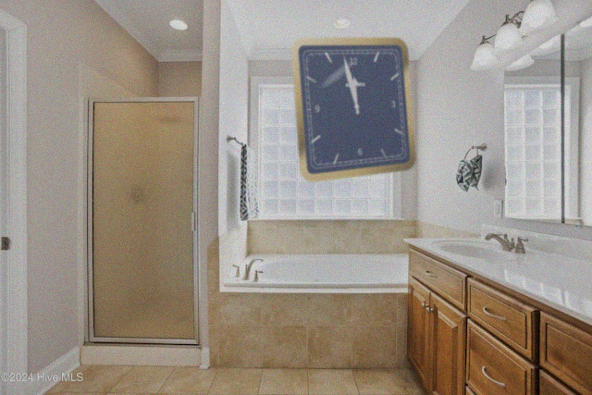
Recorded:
{"hour": 11, "minute": 58}
